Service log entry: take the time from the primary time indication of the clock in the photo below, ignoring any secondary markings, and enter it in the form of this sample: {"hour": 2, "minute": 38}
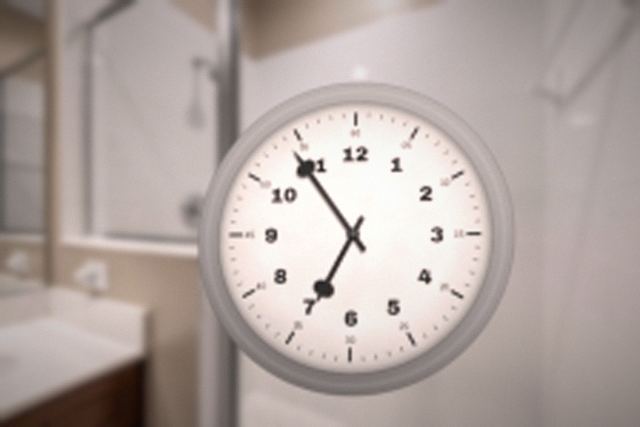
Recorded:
{"hour": 6, "minute": 54}
